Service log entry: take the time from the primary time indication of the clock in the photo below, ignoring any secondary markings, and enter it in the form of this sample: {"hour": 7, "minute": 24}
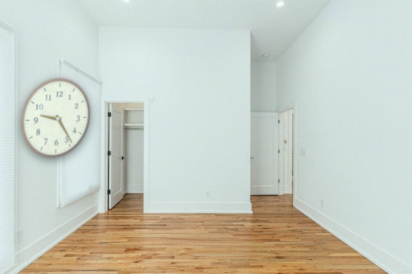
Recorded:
{"hour": 9, "minute": 24}
